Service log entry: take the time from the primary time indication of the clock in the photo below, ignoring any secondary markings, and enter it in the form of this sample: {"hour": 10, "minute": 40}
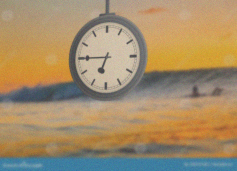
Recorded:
{"hour": 6, "minute": 45}
